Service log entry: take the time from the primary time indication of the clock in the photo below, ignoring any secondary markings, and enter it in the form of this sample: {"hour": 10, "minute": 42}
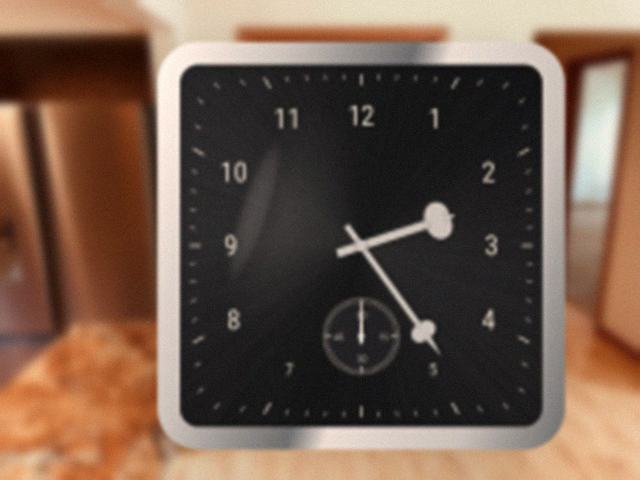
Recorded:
{"hour": 2, "minute": 24}
